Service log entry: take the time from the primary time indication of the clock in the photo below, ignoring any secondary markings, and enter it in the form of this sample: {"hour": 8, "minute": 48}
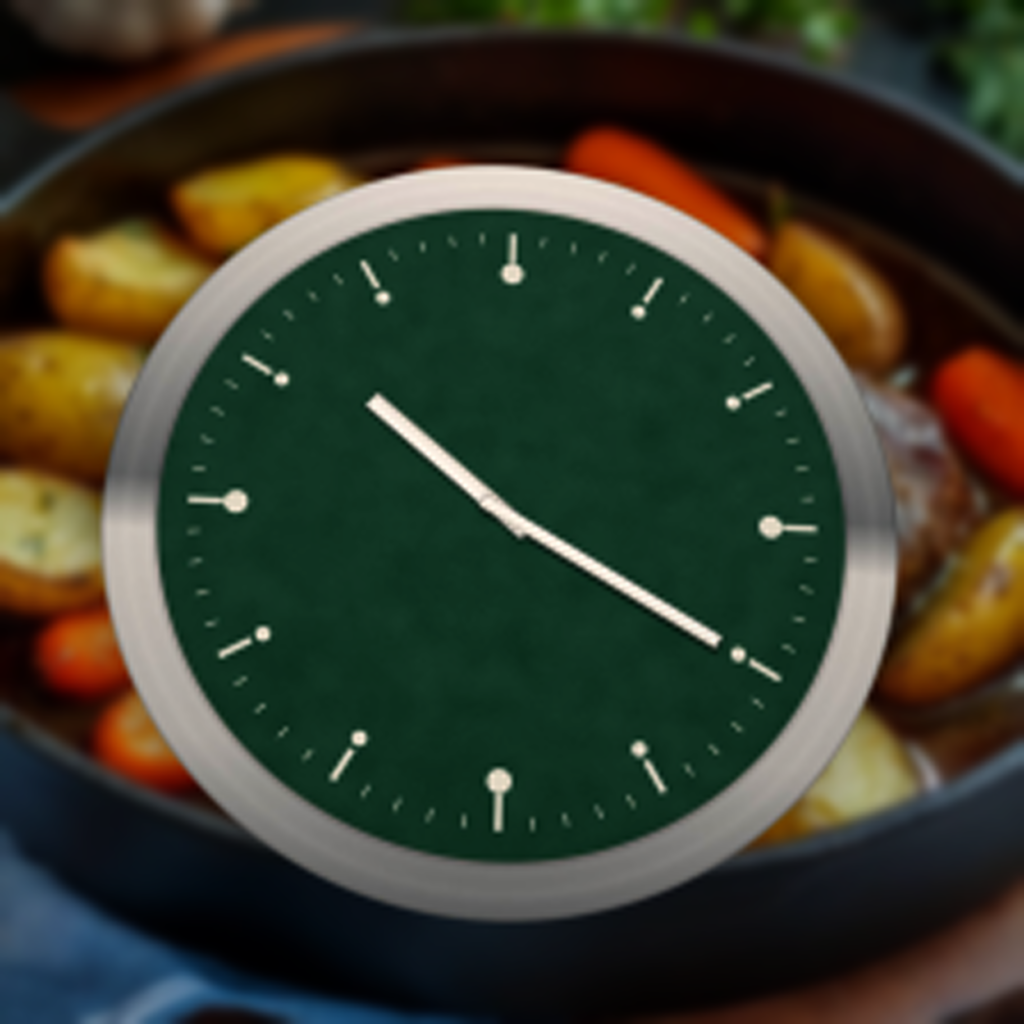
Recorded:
{"hour": 10, "minute": 20}
